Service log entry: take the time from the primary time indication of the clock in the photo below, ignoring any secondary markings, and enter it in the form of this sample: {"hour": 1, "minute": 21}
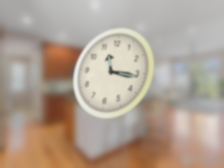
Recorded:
{"hour": 11, "minute": 16}
